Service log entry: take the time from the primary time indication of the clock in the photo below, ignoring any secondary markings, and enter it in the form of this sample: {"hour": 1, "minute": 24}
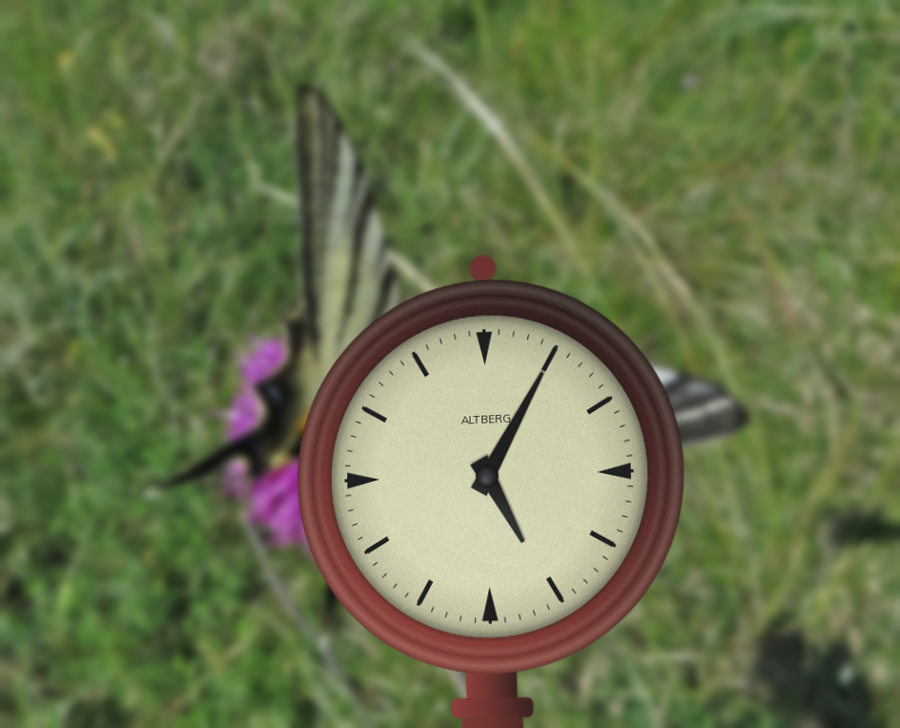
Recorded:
{"hour": 5, "minute": 5}
